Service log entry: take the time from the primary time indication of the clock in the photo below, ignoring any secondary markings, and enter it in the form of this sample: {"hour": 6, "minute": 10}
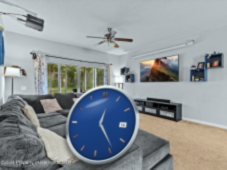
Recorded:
{"hour": 12, "minute": 24}
